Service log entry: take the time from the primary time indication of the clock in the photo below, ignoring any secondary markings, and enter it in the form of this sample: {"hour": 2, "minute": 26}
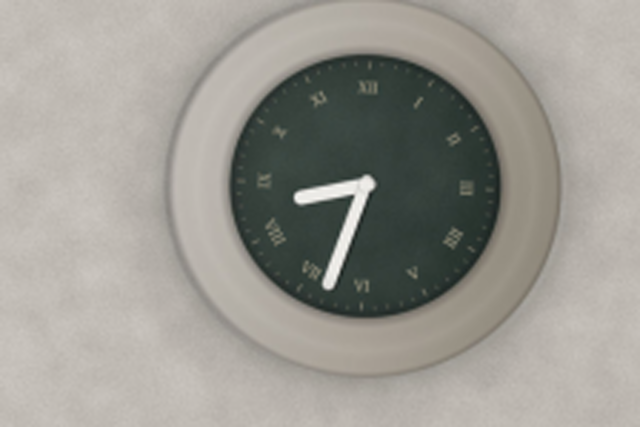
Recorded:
{"hour": 8, "minute": 33}
